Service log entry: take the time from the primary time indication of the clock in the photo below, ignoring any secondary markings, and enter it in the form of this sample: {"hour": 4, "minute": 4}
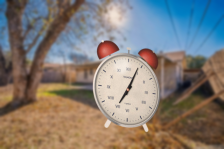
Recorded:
{"hour": 7, "minute": 4}
